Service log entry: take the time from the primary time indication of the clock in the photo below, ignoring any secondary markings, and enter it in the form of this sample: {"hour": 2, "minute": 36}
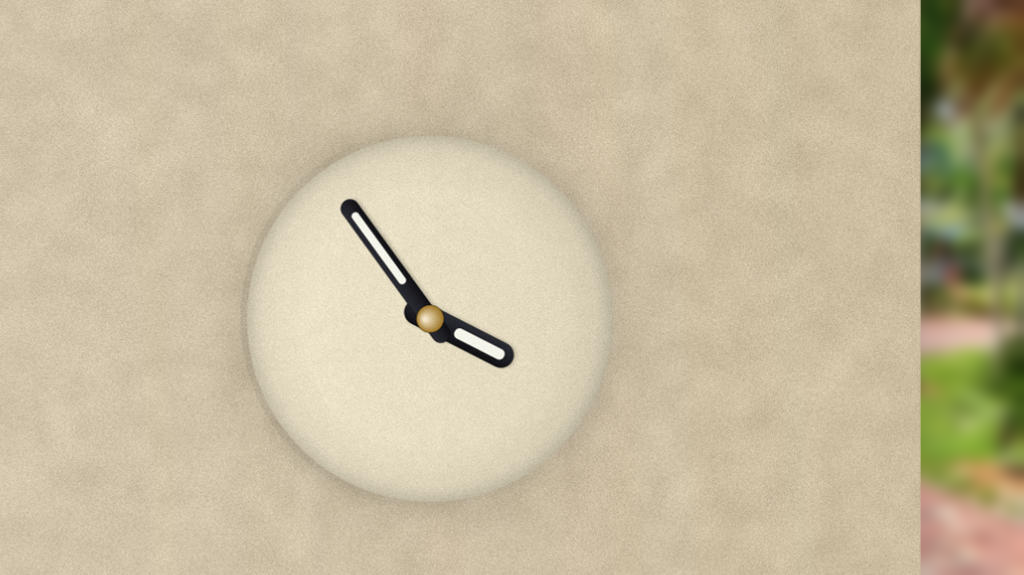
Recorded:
{"hour": 3, "minute": 54}
